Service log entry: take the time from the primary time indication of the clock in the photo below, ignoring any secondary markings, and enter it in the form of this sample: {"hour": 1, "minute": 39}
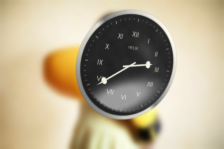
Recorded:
{"hour": 2, "minute": 39}
